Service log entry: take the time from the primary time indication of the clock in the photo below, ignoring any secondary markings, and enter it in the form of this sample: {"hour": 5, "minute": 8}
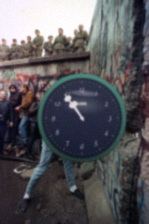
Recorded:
{"hour": 10, "minute": 54}
